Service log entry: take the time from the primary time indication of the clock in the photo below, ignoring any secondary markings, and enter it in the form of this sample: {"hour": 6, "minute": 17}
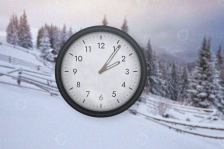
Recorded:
{"hour": 2, "minute": 6}
